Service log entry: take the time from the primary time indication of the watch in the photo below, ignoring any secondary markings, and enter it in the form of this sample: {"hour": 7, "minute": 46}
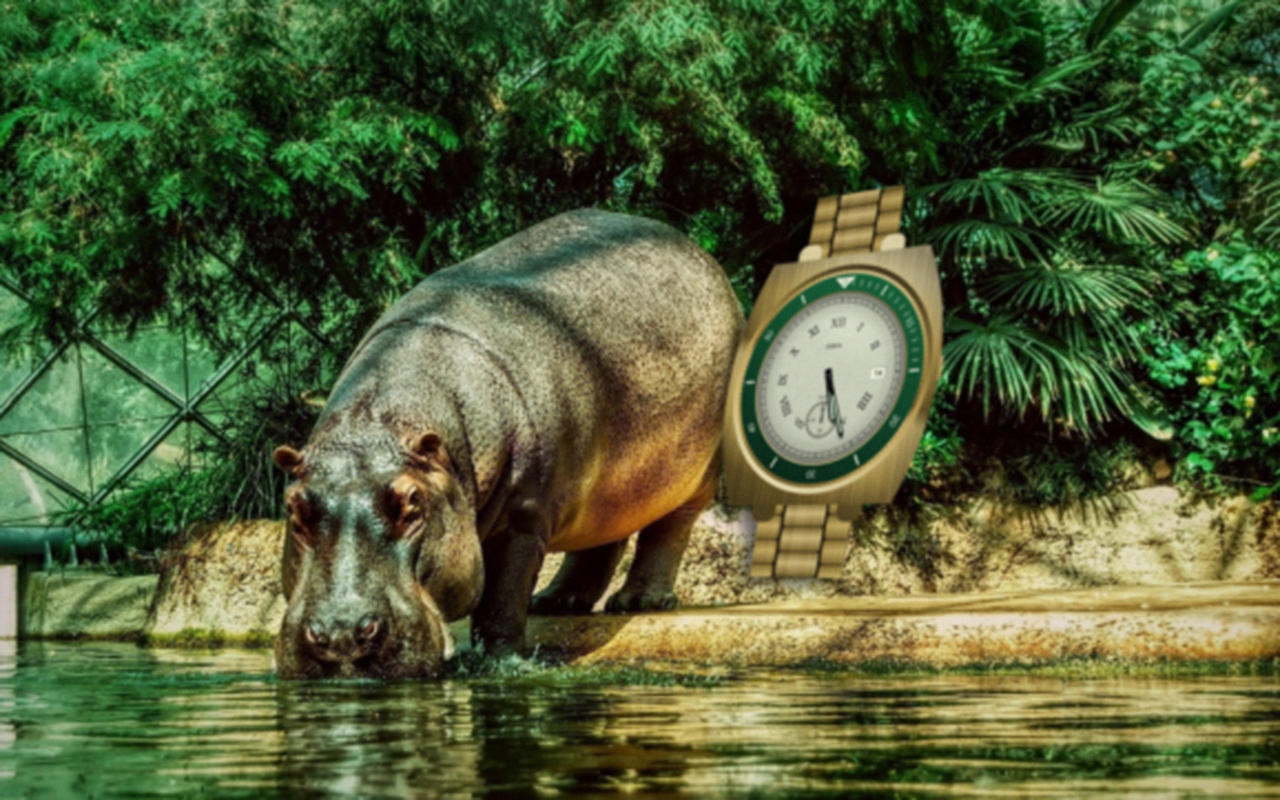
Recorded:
{"hour": 5, "minute": 26}
